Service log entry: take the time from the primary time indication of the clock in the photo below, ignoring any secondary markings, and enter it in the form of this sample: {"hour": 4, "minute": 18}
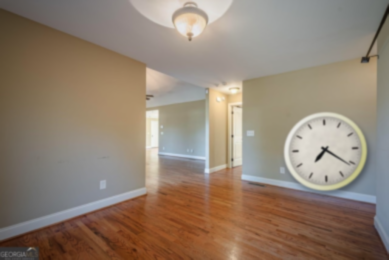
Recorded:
{"hour": 7, "minute": 21}
